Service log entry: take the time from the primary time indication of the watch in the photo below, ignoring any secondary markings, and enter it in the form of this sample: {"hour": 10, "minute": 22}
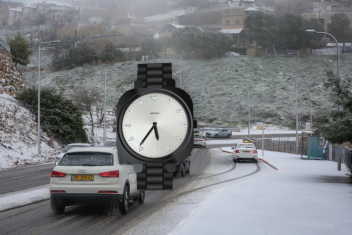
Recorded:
{"hour": 5, "minute": 36}
